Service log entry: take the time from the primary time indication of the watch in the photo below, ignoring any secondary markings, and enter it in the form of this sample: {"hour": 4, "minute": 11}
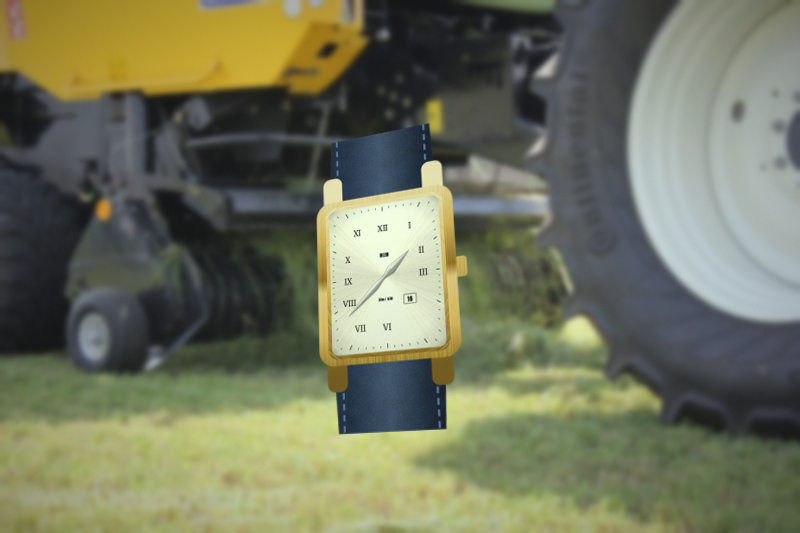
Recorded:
{"hour": 1, "minute": 38}
